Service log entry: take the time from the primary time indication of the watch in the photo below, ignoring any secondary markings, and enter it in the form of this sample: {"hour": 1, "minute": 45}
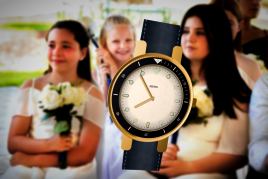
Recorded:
{"hour": 7, "minute": 54}
